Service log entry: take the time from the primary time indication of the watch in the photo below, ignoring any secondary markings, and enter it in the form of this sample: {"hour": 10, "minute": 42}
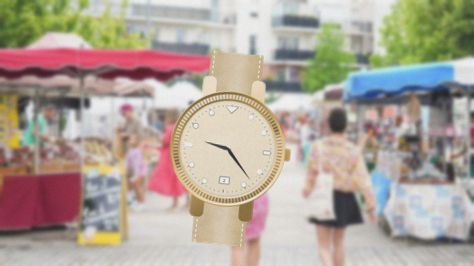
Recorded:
{"hour": 9, "minute": 23}
